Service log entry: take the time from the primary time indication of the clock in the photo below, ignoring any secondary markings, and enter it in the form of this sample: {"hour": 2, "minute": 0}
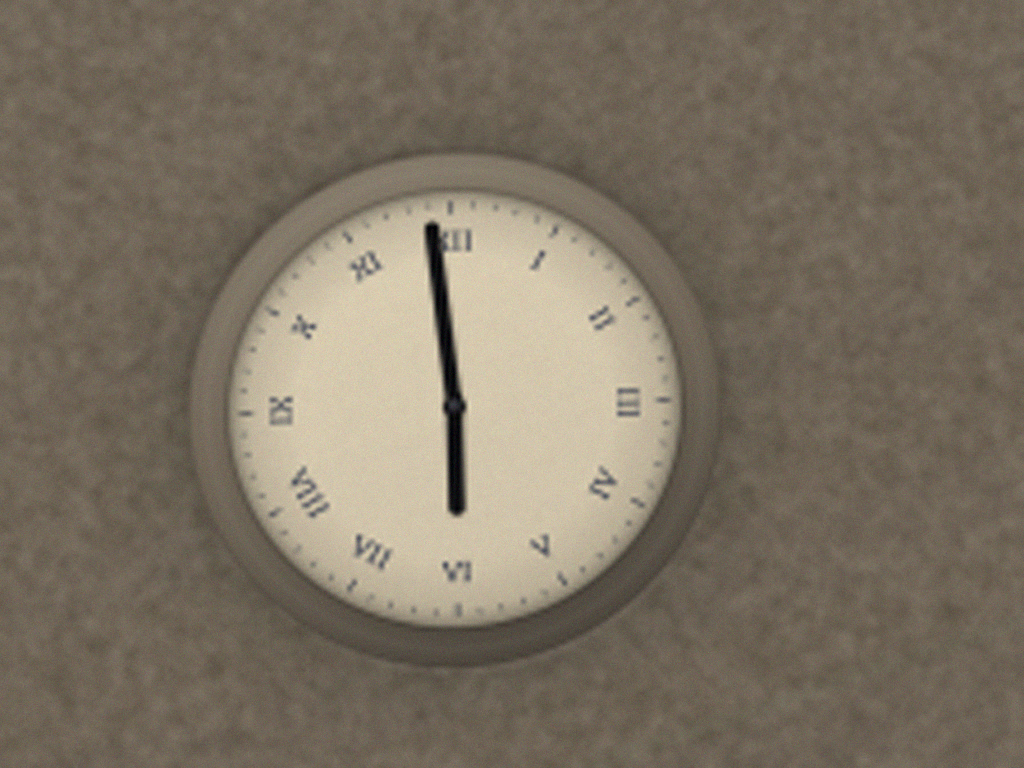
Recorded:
{"hour": 5, "minute": 59}
